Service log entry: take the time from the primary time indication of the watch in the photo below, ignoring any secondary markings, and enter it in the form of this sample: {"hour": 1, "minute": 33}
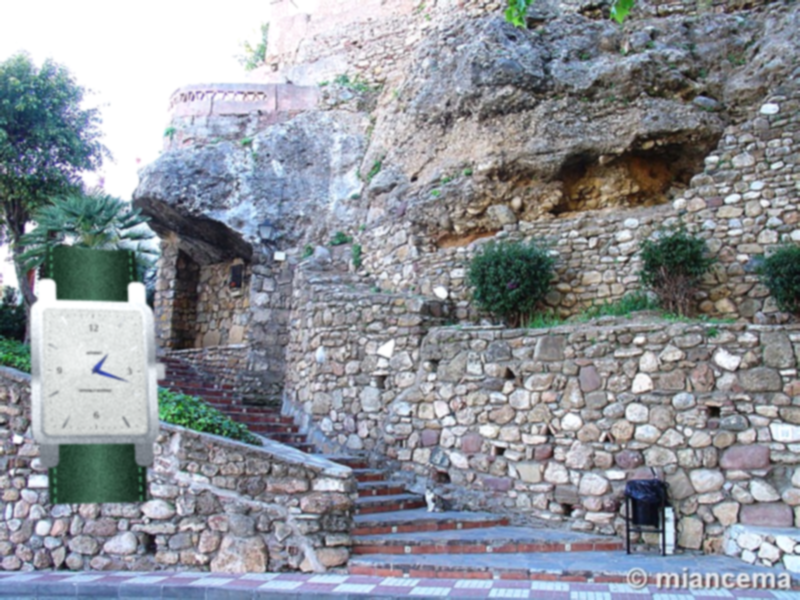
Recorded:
{"hour": 1, "minute": 18}
